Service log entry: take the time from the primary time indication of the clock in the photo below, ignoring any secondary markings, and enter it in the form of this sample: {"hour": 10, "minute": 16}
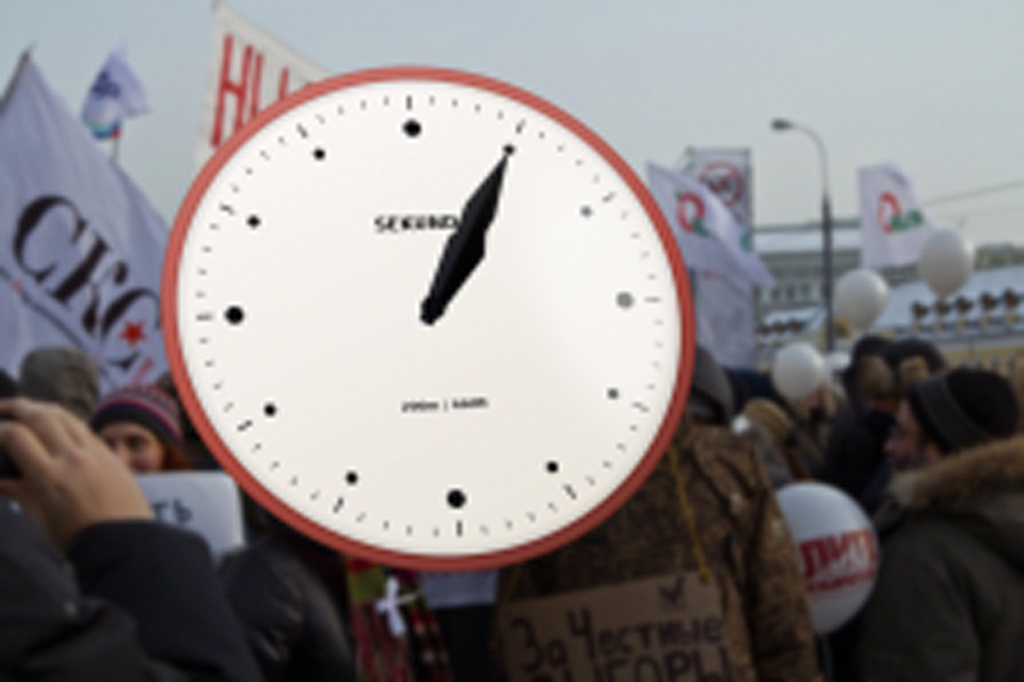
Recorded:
{"hour": 1, "minute": 5}
